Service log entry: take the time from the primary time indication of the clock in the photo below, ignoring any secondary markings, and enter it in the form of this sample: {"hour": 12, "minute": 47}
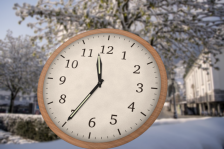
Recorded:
{"hour": 11, "minute": 35}
